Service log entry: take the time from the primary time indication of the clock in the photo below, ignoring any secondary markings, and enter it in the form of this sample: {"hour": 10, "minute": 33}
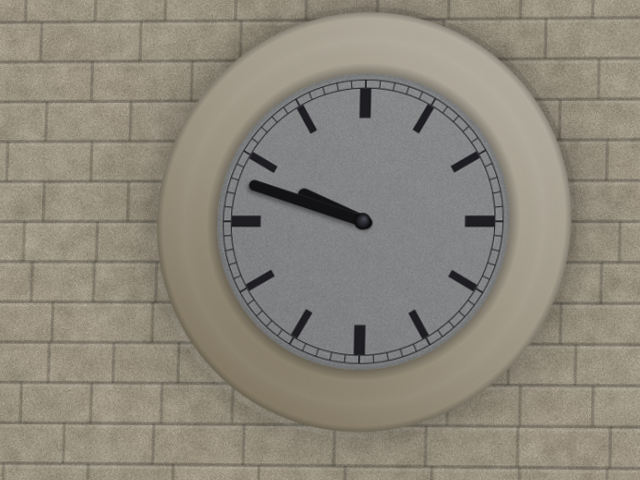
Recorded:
{"hour": 9, "minute": 48}
